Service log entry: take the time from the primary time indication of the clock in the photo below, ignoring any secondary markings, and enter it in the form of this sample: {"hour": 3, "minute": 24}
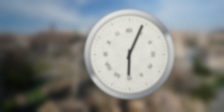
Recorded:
{"hour": 6, "minute": 4}
